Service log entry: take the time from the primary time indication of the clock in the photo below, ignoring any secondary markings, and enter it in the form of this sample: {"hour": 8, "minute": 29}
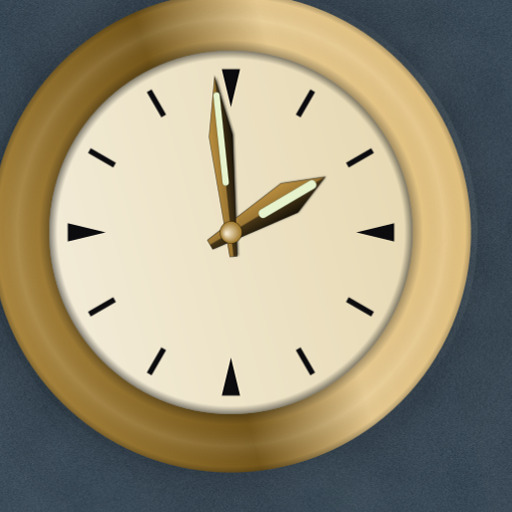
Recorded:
{"hour": 1, "minute": 59}
